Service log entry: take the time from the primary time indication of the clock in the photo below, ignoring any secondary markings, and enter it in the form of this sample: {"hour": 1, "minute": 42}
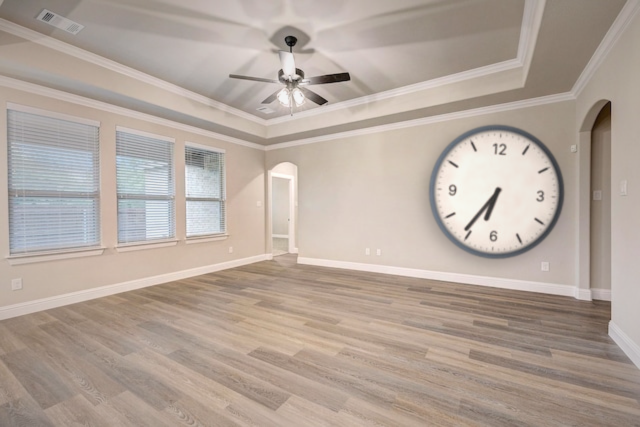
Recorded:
{"hour": 6, "minute": 36}
